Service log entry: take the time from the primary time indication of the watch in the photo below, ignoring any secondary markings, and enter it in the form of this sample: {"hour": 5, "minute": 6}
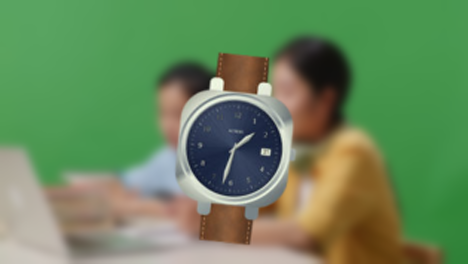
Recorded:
{"hour": 1, "minute": 32}
